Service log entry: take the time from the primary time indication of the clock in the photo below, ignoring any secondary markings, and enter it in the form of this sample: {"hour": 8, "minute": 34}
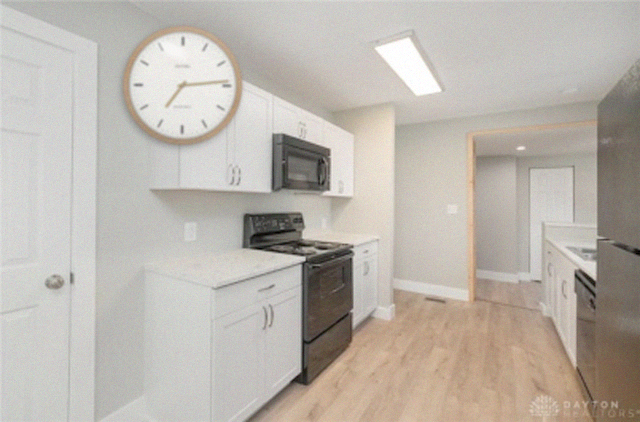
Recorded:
{"hour": 7, "minute": 14}
